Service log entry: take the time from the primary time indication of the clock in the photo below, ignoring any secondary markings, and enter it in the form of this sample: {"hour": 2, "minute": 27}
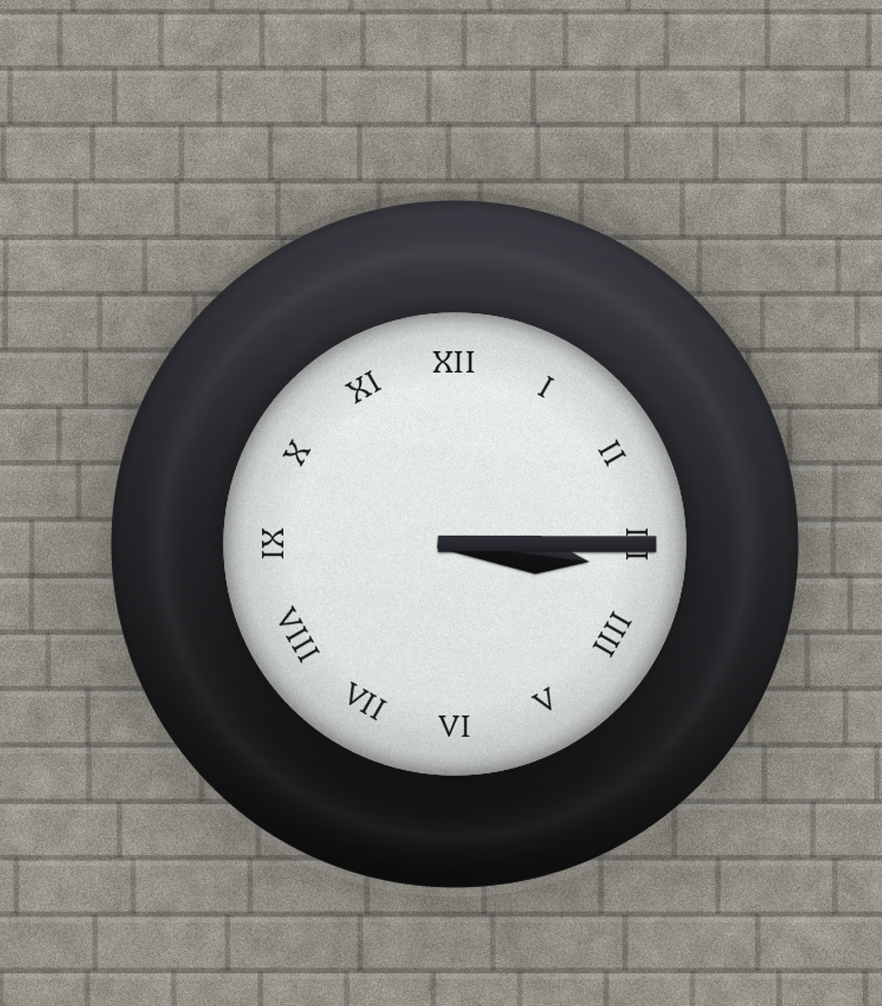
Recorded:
{"hour": 3, "minute": 15}
